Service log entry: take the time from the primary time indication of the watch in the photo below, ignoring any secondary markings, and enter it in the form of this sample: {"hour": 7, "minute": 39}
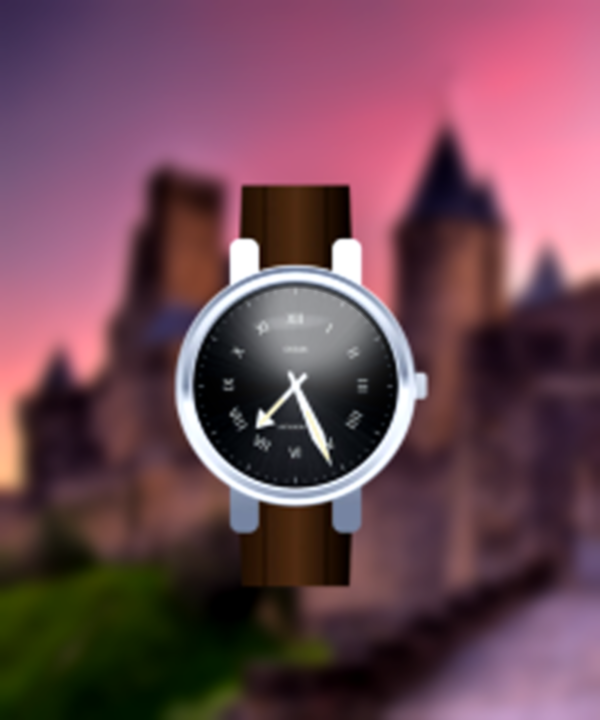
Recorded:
{"hour": 7, "minute": 26}
